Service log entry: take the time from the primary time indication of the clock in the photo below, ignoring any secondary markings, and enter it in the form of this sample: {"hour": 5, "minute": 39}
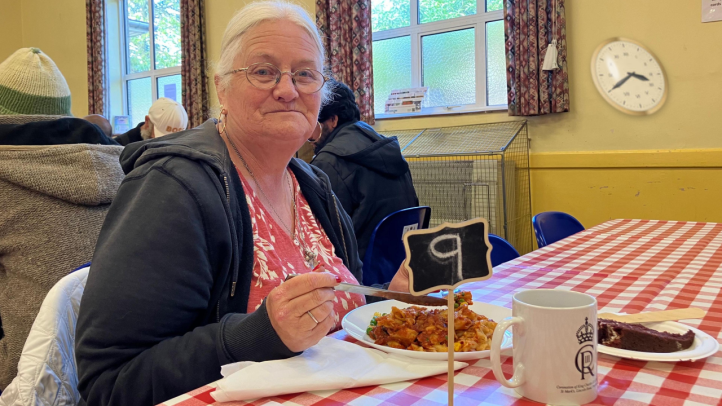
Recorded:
{"hour": 3, "minute": 40}
